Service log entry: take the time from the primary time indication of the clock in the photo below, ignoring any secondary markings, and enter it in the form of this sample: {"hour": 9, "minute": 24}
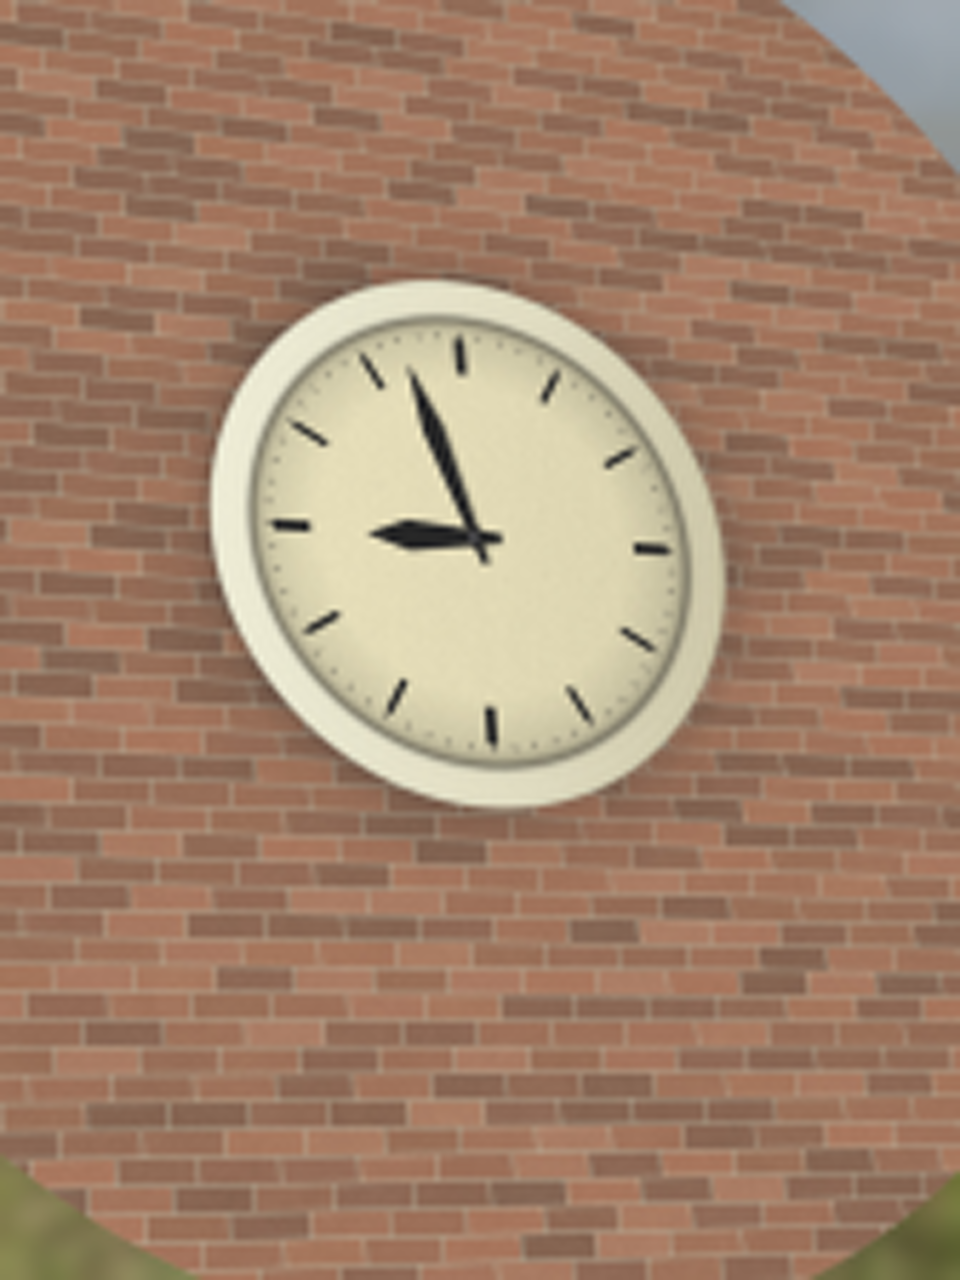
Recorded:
{"hour": 8, "minute": 57}
